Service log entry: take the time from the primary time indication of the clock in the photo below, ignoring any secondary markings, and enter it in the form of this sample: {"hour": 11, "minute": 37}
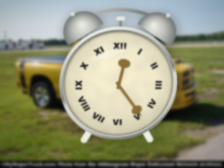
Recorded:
{"hour": 12, "minute": 24}
